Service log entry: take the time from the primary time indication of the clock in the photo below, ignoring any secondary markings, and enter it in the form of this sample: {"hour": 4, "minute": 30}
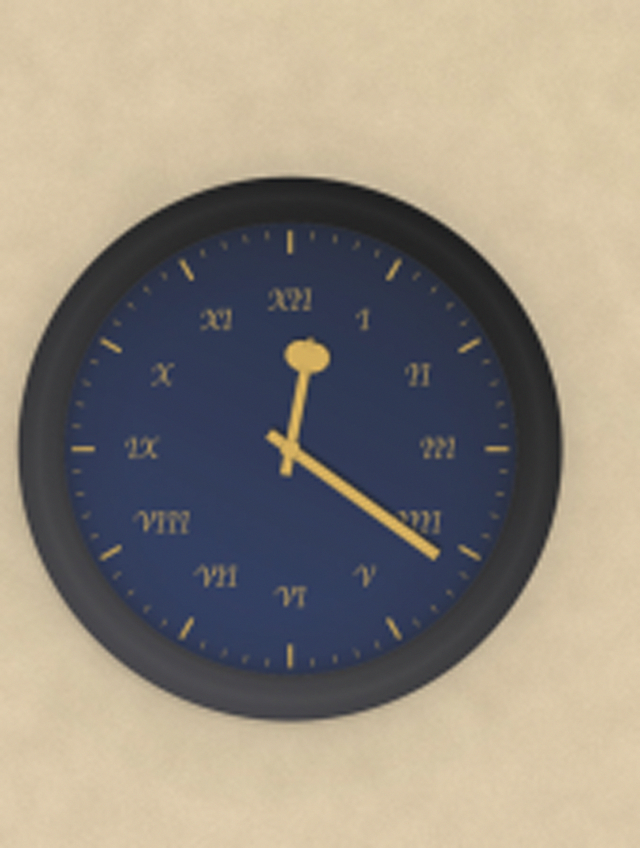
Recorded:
{"hour": 12, "minute": 21}
